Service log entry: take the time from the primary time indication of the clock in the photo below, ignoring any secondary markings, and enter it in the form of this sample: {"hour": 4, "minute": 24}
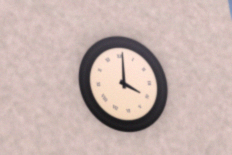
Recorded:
{"hour": 4, "minute": 1}
